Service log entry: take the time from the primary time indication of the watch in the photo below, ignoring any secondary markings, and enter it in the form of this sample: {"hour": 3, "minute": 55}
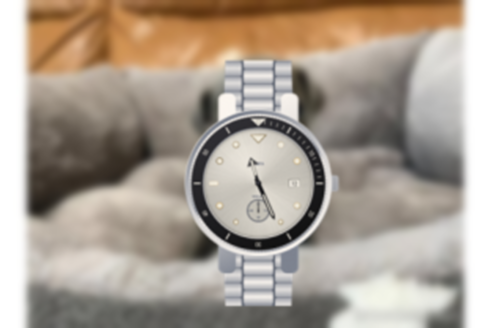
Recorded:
{"hour": 11, "minute": 26}
